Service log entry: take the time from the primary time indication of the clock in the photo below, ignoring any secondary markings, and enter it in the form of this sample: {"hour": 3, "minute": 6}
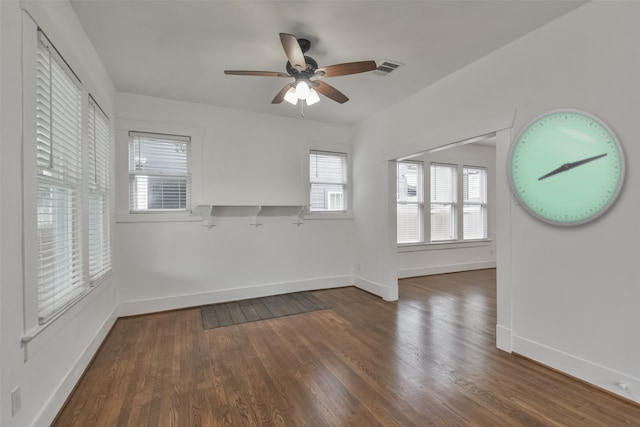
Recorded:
{"hour": 8, "minute": 12}
